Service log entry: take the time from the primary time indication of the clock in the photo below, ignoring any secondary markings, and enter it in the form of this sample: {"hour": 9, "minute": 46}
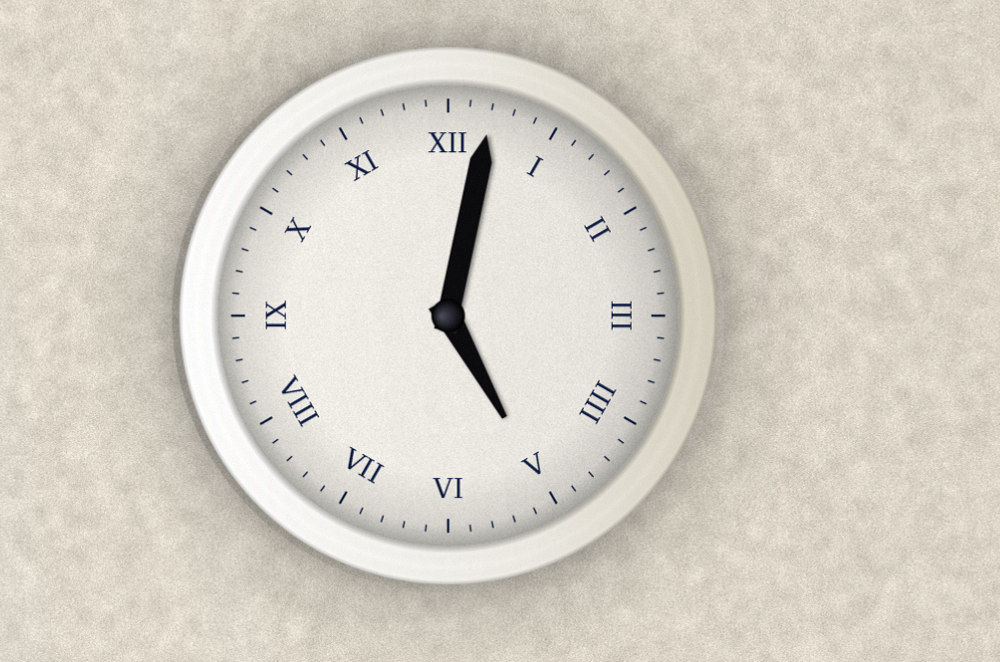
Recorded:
{"hour": 5, "minute": 2}
